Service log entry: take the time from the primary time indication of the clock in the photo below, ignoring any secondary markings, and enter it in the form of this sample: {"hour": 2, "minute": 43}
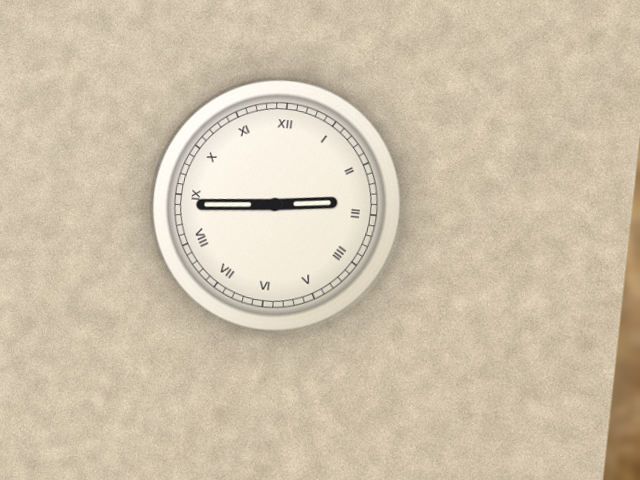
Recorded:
{"hour": 2, "minute": 44}
